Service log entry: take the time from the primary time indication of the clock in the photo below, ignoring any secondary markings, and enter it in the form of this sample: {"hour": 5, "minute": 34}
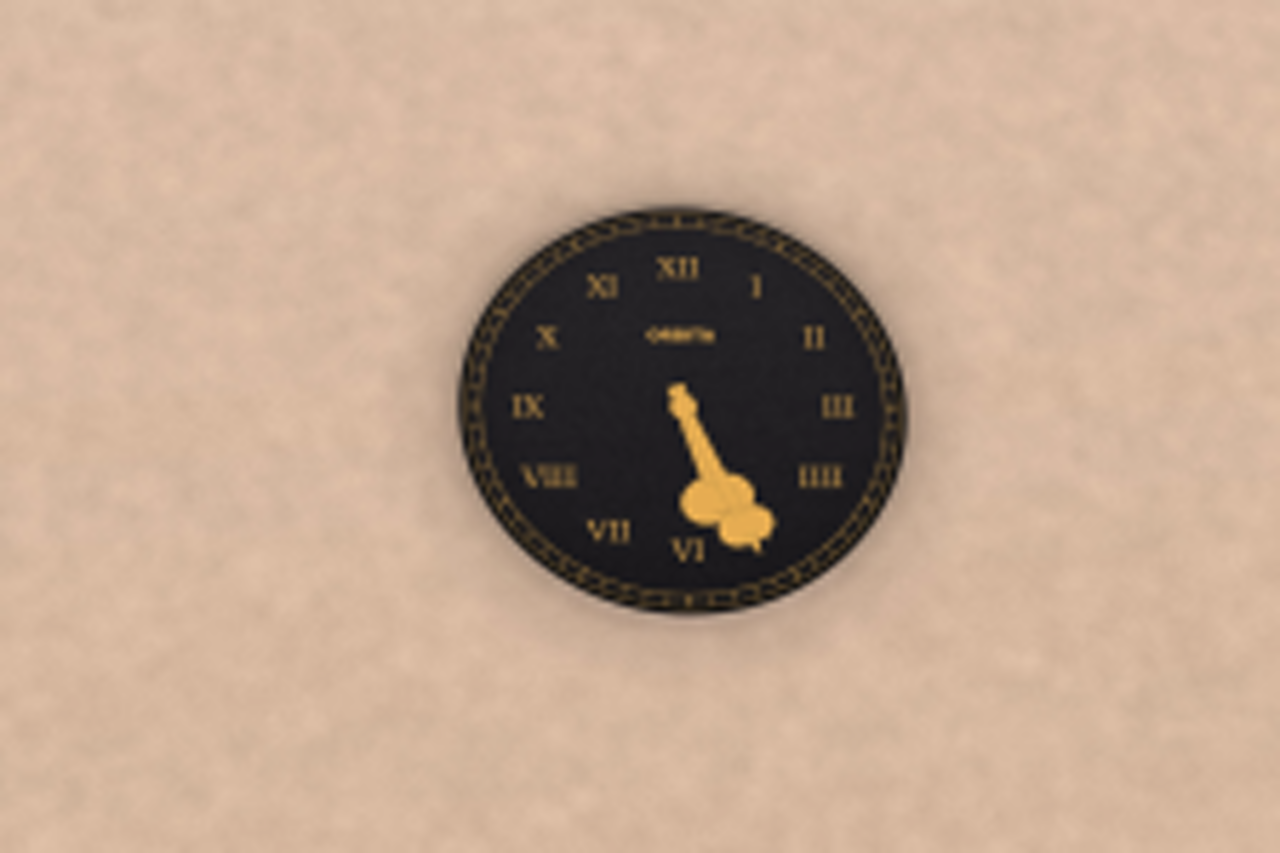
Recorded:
{"hour": 5, "minute": 26}
